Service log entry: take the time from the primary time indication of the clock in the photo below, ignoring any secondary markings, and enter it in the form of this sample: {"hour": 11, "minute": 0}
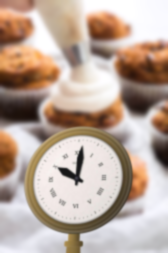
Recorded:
{"hour": 10, "minute": 1}
